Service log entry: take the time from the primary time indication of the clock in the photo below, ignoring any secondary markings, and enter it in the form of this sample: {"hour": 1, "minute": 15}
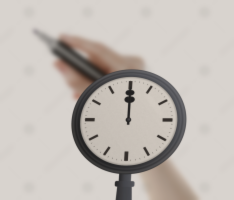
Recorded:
{"hour": 12, "minute": 0}
